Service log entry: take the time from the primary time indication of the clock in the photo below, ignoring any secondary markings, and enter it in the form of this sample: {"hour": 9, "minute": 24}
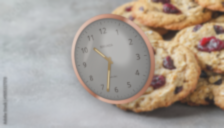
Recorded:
{"hour": 10, "minute": 33}
